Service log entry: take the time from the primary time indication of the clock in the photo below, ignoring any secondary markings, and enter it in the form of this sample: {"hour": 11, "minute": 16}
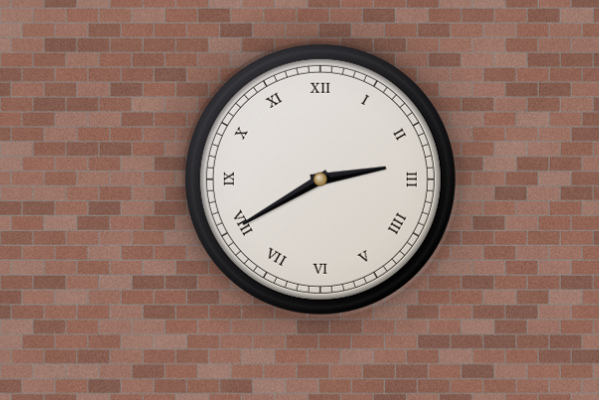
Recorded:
{"hour": 2, "minute": 40}
